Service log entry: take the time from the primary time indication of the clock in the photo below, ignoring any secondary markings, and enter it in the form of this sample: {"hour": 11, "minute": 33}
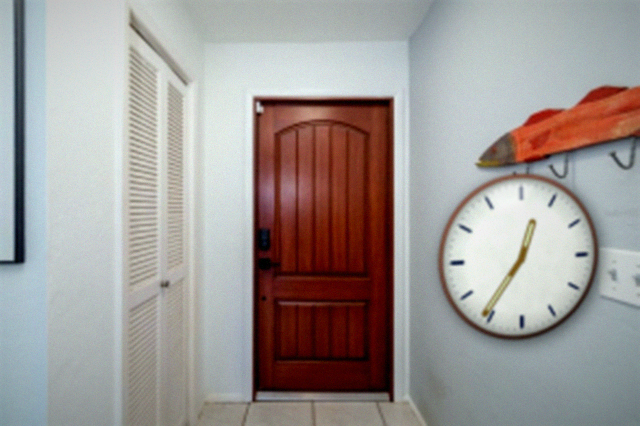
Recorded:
{"hour": 12, "minute": 36}
